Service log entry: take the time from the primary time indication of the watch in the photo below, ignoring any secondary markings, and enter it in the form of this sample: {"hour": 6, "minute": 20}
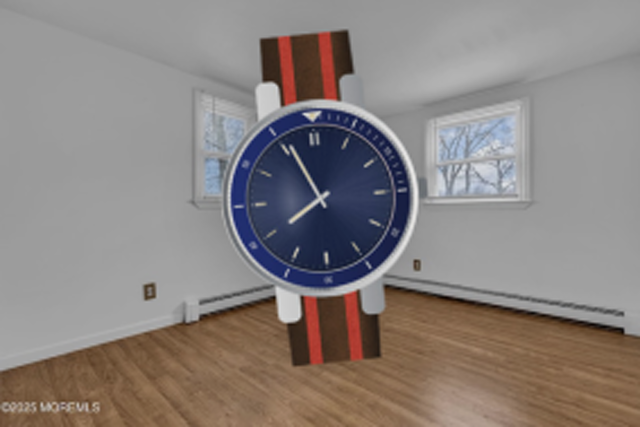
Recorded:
{"hour": 7, "minute": 56}
